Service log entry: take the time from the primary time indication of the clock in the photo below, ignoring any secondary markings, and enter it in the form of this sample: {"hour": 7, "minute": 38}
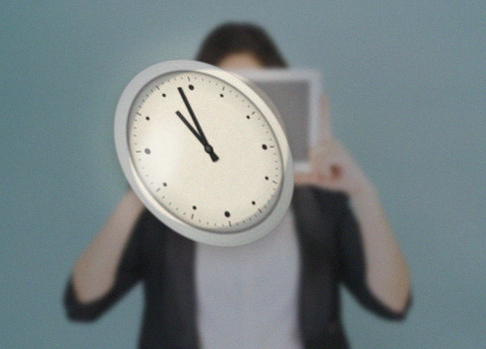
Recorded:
{"hour": 10, "minute": 58}
